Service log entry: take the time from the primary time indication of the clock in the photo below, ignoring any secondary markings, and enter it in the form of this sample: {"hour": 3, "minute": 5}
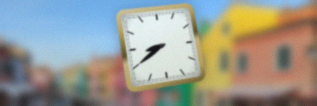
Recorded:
{"hour": 8, "minute": 40}
